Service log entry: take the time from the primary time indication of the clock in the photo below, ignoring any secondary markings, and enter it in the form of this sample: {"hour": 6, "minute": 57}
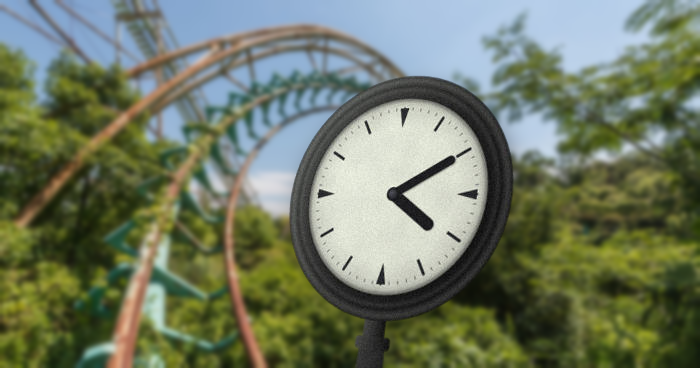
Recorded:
{"hour": 4, "minute": 10}
